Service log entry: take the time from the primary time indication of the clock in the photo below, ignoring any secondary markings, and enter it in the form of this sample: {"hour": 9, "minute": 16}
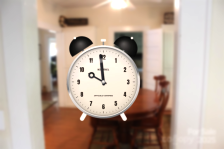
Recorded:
{"hour": 9, "minute": 59}
